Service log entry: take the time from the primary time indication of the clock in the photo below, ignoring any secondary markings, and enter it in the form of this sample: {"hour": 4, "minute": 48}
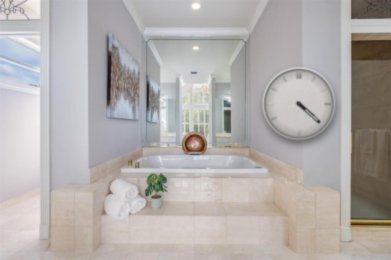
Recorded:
{"hour": 4, "minute": 22}
